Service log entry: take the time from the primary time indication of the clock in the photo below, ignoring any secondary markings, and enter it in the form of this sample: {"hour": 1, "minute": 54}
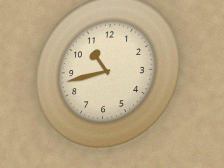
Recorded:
{"hour": 10, "minute": 43}
